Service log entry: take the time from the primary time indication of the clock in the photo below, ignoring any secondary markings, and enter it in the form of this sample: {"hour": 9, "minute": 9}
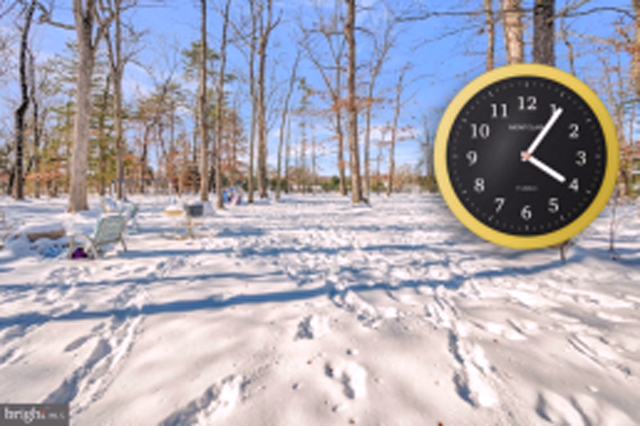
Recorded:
{"hour": 4, "minute": 6}
